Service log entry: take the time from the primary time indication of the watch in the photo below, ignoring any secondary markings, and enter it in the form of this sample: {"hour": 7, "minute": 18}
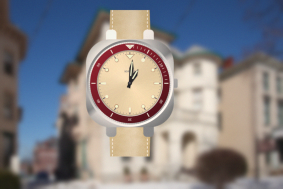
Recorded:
{"hour": 1, "minute": 1}
